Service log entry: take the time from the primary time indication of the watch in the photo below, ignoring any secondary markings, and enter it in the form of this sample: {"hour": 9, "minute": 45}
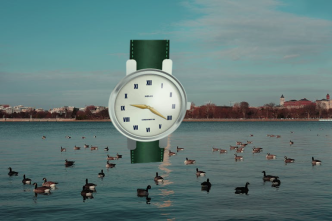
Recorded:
{"hour": 9, "minute": 21}
